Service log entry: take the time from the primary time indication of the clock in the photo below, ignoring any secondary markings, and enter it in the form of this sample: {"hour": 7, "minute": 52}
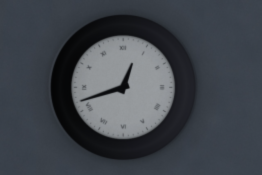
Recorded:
{"hour": 12, "minute": 42}
